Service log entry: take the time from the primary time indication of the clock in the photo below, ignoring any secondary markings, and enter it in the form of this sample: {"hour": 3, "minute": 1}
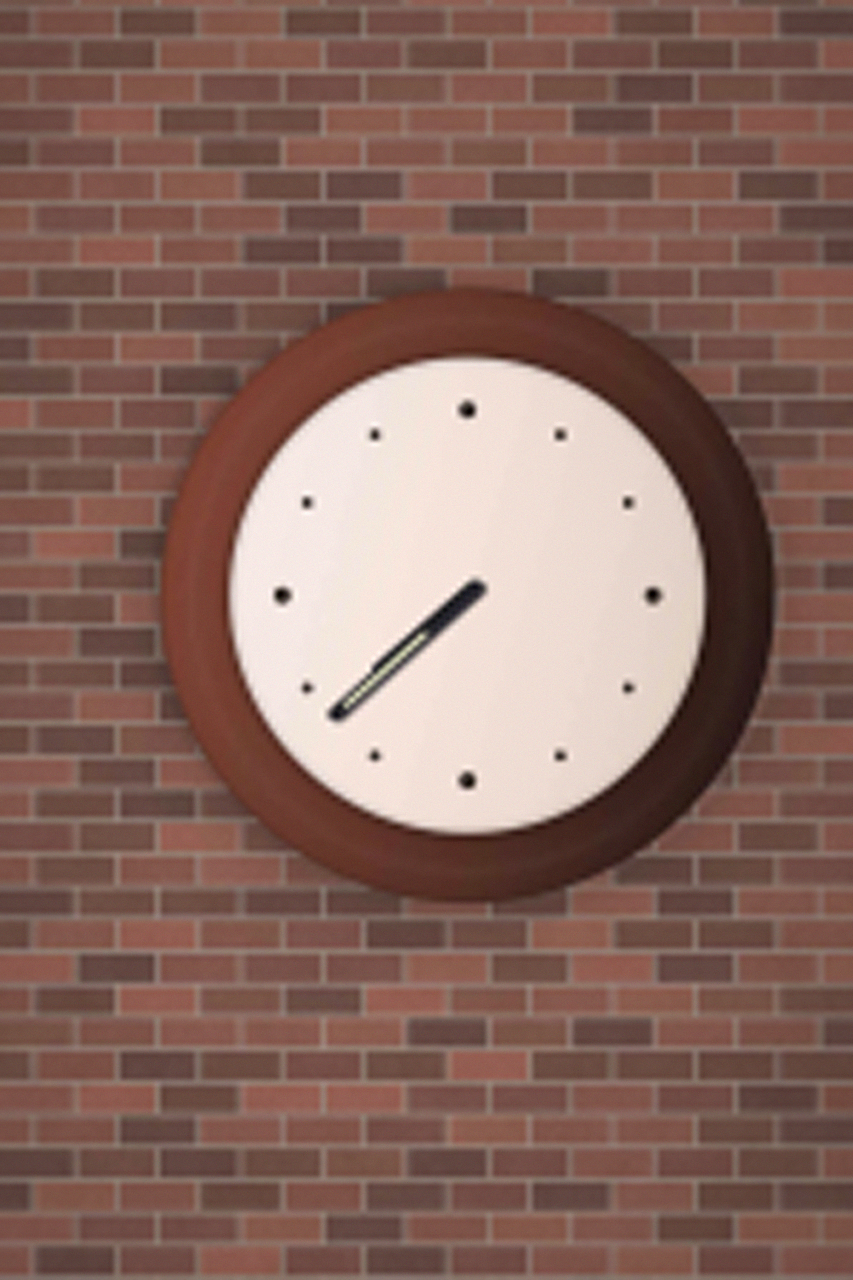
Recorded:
{"hour": 7, "minute": 38}
